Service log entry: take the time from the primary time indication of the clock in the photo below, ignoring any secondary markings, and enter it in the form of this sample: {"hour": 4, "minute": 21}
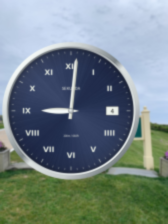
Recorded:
{"hour": 9, "minute": 1}
